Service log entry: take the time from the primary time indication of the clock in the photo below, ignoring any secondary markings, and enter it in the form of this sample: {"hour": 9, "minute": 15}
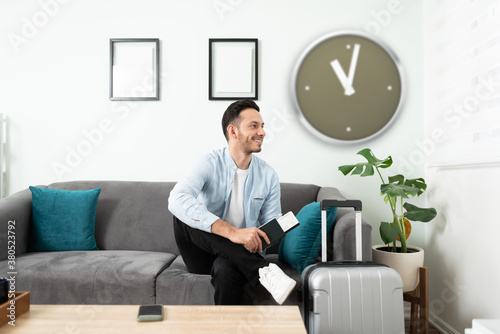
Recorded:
{"hour": 11, "minute": 2}
